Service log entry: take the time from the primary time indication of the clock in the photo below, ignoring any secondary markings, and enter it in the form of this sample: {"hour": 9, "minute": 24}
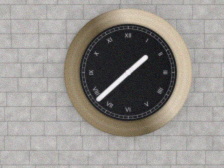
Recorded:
{"hour": 1, "minute": 38}
